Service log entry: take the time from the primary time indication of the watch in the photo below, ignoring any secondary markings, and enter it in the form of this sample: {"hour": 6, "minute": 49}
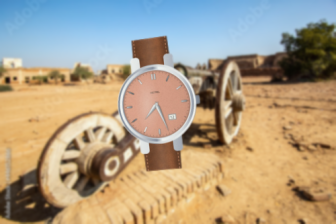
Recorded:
{"hour": 7, "minute": 27}
